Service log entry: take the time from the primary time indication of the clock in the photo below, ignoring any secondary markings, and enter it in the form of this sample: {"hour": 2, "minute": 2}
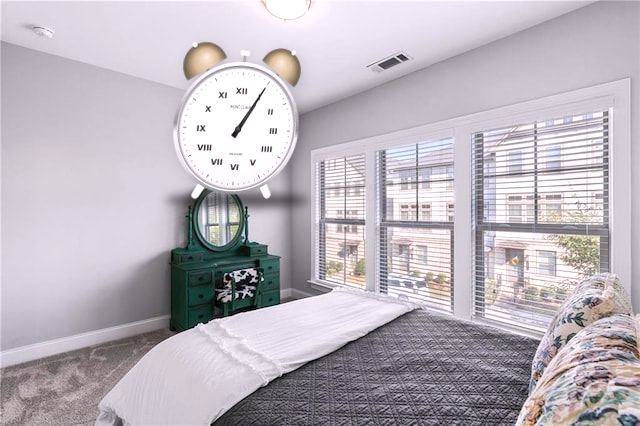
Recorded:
{"hour": 1, "minute": 5}
